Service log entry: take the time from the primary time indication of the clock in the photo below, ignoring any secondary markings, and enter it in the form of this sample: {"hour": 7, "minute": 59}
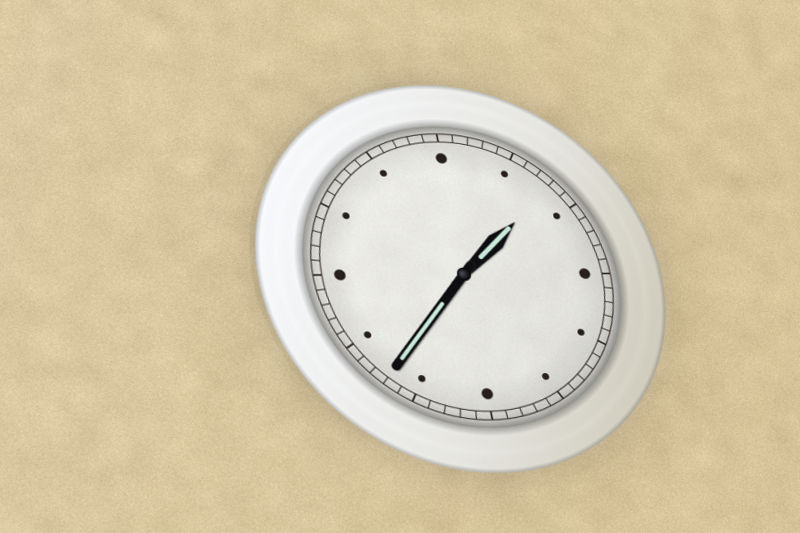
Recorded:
{"hour": 1, "minute": 37}
